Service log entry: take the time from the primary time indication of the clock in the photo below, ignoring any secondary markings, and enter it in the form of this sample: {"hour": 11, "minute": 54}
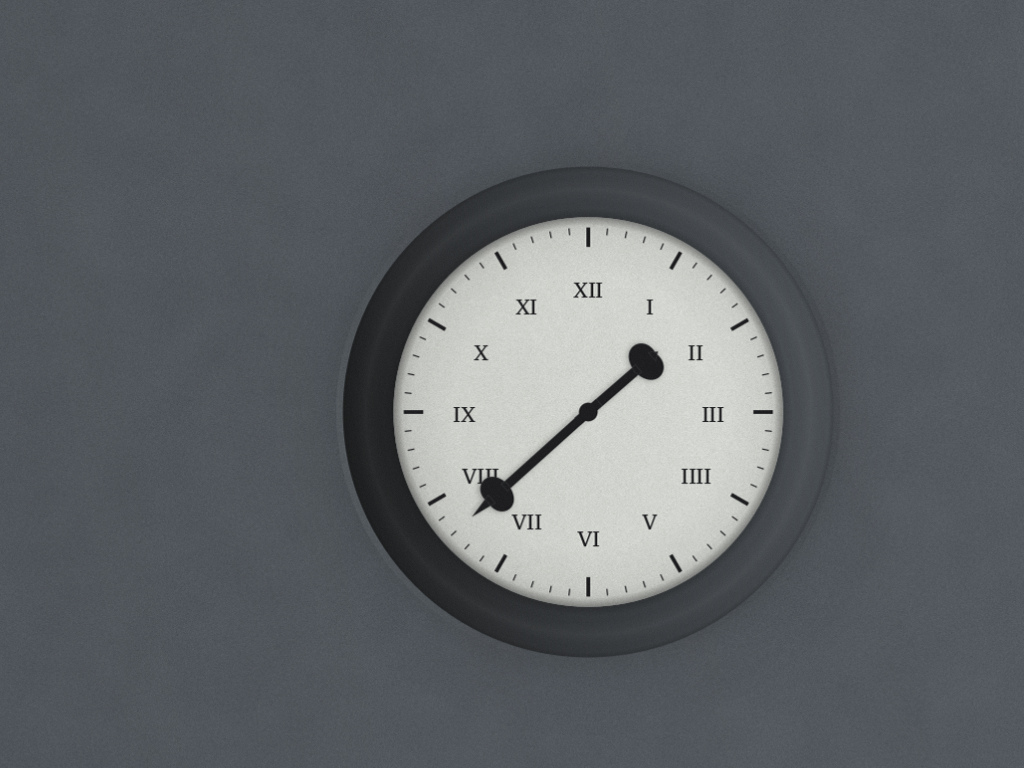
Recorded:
{"hour": 1, "minute": 38}
